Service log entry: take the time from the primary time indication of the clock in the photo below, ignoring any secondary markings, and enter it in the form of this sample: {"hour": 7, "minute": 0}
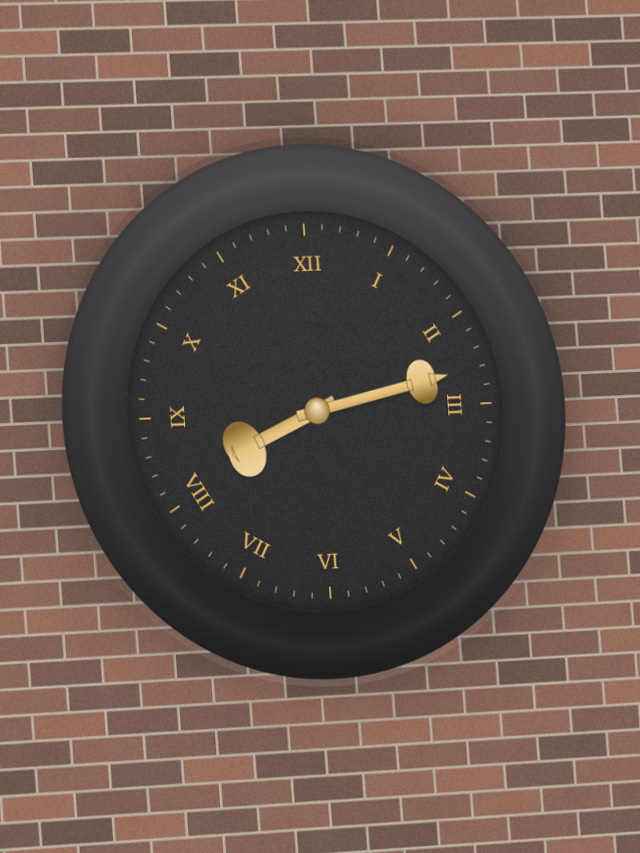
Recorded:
{"hour": 8, "minute": 13}
